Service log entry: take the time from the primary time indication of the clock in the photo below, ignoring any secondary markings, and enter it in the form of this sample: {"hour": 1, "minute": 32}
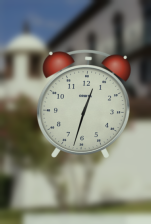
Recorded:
{"hour": 12, "minute": 32}
